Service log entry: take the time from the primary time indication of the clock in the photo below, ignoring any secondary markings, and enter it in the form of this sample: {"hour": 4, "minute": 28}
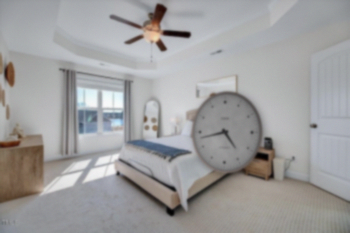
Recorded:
{"hour": 4, "minute": 43}
